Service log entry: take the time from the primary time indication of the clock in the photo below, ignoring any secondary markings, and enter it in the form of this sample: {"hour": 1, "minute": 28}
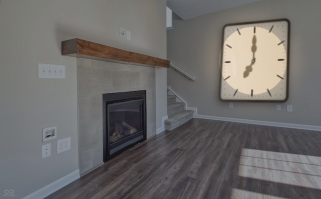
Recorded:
{"hour": 7, "minute": 0}
